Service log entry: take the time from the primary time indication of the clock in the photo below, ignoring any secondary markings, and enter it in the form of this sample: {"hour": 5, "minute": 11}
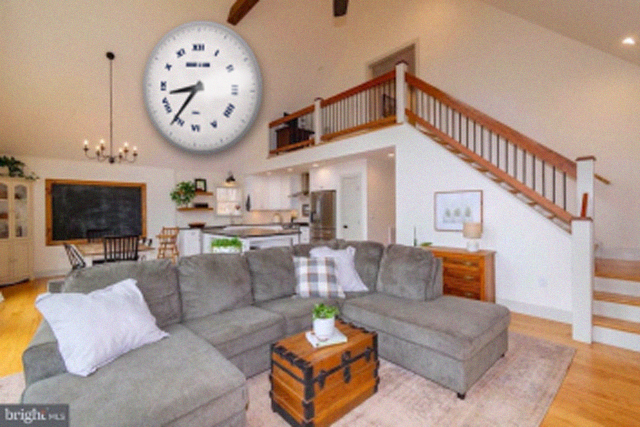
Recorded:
{"hour": 8, "minute": 36}
